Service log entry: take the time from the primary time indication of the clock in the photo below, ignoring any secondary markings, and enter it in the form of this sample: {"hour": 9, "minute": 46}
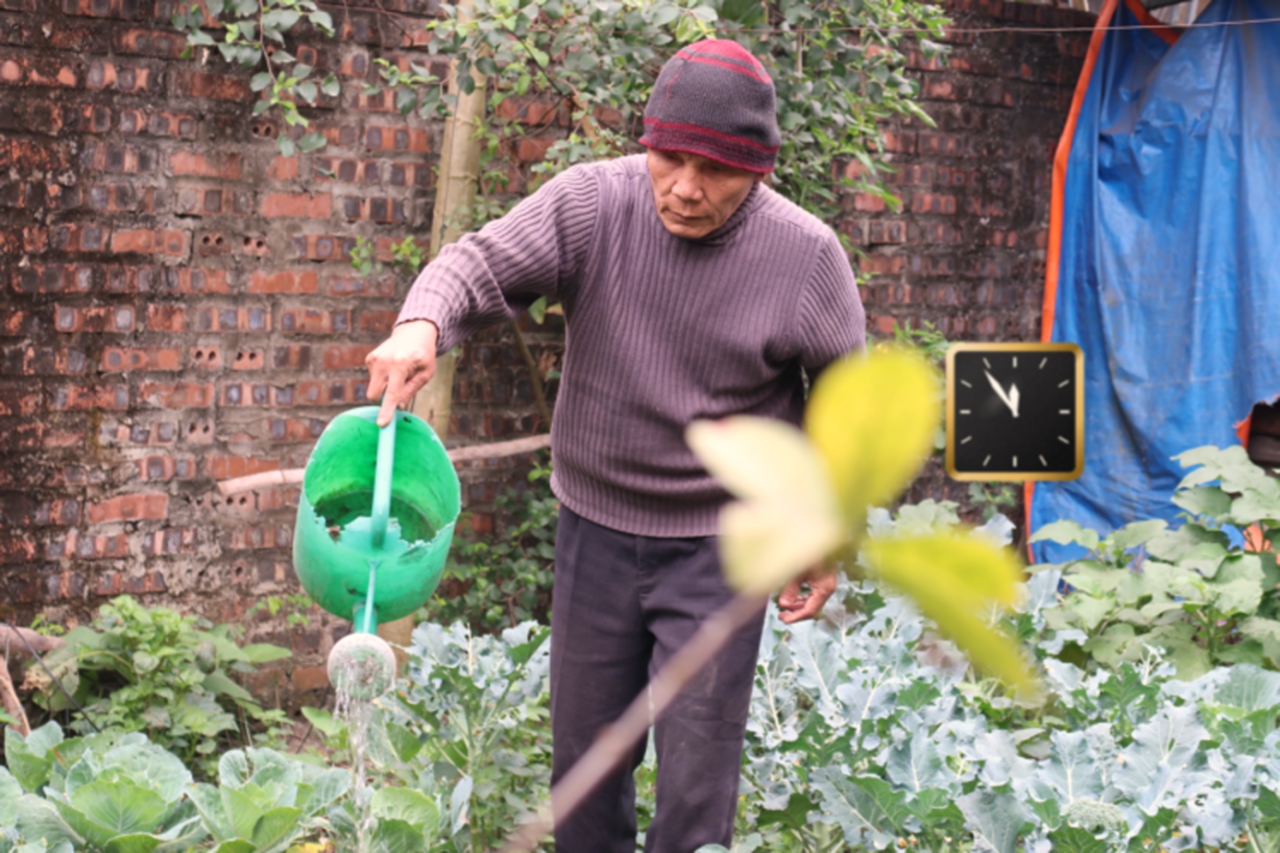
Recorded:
{"hour": 11, "minute": 54}
